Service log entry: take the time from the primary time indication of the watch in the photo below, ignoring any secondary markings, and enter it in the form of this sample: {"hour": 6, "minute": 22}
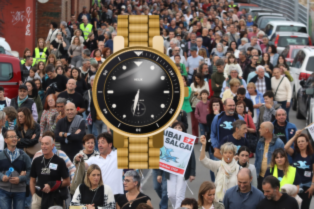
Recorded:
{"hour": 6, "minute": 32}
